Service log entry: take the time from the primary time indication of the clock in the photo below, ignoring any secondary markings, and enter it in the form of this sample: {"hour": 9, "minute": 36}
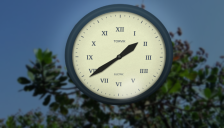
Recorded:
{"hour": 1, "minute": 39}
